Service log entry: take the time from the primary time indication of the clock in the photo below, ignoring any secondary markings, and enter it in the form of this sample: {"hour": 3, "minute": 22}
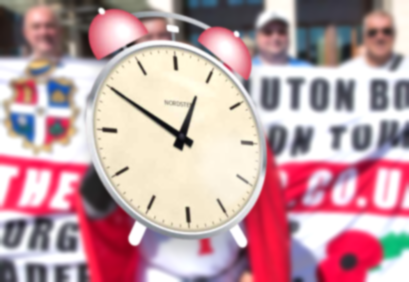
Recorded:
{"hour": 12, "minute": 50}
